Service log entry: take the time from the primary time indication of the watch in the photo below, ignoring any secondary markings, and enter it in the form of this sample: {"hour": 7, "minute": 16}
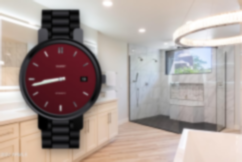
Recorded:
{"hour": 8, "minute": 43}
